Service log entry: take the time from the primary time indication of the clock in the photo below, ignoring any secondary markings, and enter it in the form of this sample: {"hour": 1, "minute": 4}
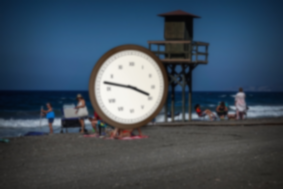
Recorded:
{"hour": 3, "minute": 47}
